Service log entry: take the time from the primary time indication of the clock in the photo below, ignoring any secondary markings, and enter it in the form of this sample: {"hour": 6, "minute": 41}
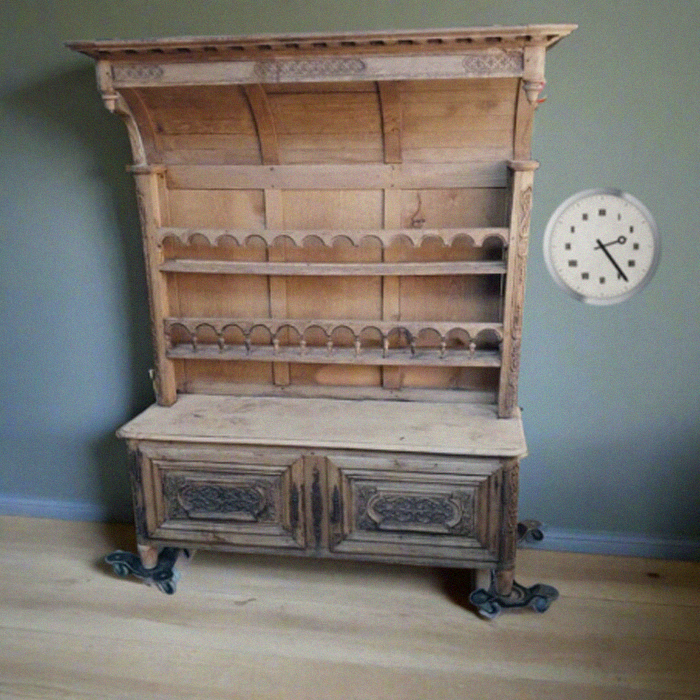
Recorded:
{"hour": 2, "minute": 24}
